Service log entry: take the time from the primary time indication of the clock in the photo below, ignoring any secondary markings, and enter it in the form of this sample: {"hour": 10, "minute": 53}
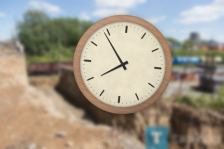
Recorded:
{"hour": 7, "minute": 54}
